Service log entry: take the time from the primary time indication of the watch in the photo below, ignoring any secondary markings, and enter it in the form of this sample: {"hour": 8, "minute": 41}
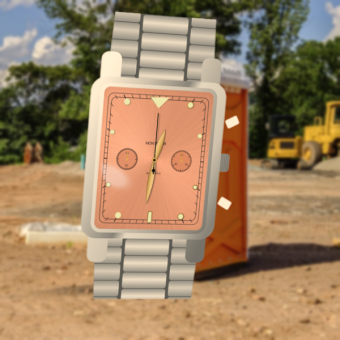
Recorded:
{"hour": 12, "minute": 31}
